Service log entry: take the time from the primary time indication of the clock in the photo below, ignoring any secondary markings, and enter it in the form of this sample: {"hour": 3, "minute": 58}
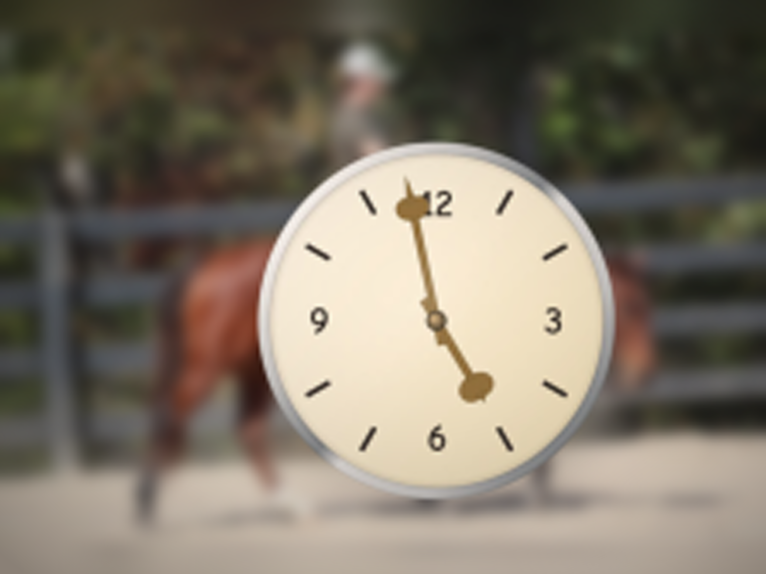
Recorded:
{"hour": 4, "minute": 58}
